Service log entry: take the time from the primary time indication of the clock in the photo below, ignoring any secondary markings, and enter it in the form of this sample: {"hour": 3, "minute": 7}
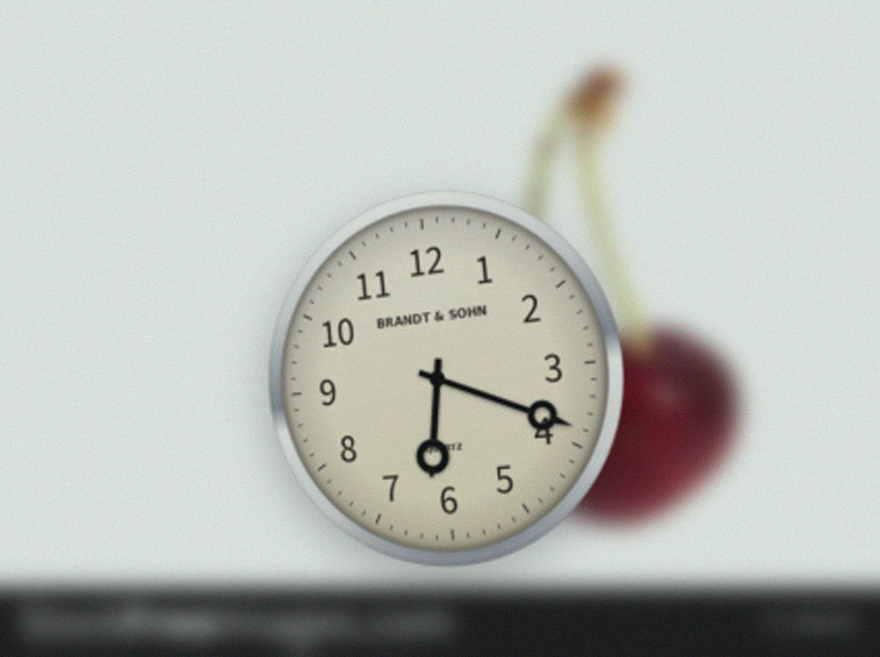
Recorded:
{"hour": 6, "minute": 19}
